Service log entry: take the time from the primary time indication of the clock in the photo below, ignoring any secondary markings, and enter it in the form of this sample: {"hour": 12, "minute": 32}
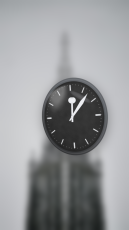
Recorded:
{"hour": 12, "minute": 7}
